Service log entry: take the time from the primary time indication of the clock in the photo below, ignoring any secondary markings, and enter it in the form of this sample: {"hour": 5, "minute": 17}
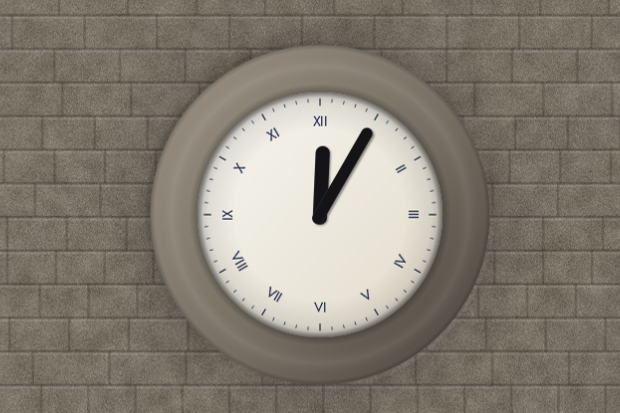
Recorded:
{"hour": 12, "minute": 5}
